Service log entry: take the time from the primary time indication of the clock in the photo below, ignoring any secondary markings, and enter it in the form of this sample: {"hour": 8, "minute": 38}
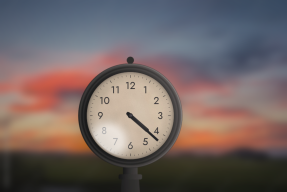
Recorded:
{"hour": 4, "minute": 22}
